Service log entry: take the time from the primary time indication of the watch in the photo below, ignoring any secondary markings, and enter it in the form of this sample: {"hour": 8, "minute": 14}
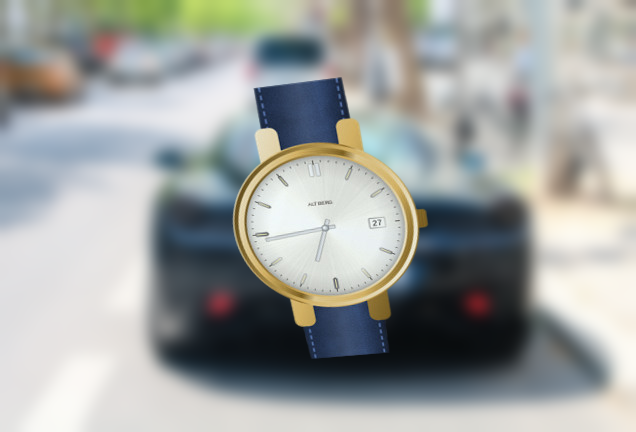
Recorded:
{"hour": 6, "minute": 44}
